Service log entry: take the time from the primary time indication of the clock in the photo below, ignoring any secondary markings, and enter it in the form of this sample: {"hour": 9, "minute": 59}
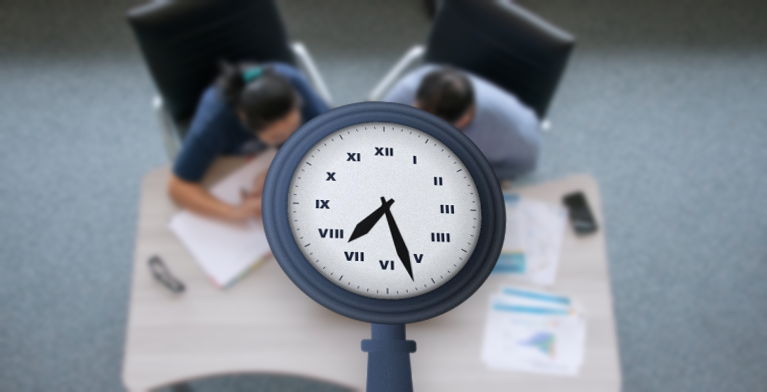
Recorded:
{"hour": 7, "minute": 27}
